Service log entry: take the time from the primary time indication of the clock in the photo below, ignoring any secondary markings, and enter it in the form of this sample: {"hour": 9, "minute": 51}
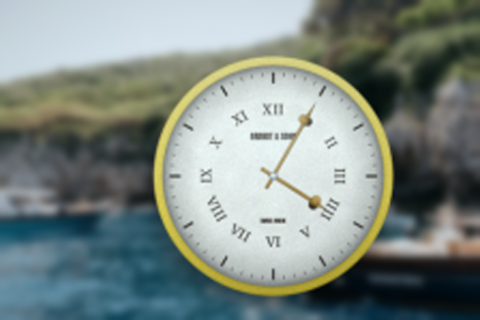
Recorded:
{"hour": 4, "minute": 5}
